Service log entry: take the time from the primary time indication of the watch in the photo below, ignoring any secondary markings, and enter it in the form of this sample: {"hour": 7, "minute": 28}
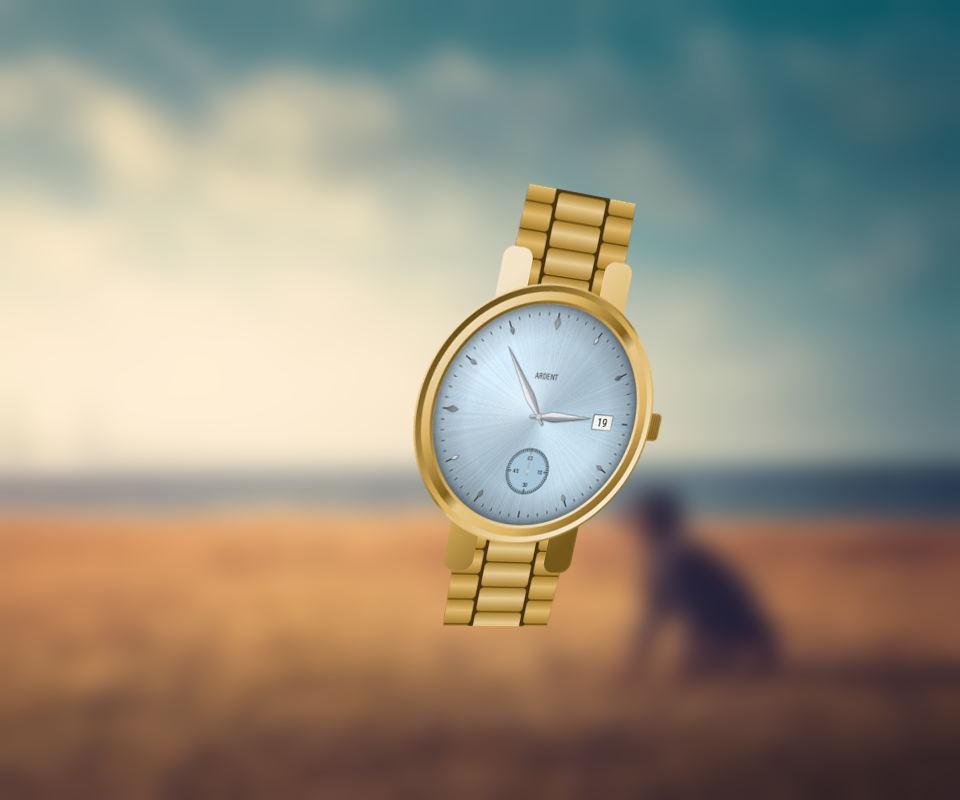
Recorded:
{"hour": 2, "minute": 54}
